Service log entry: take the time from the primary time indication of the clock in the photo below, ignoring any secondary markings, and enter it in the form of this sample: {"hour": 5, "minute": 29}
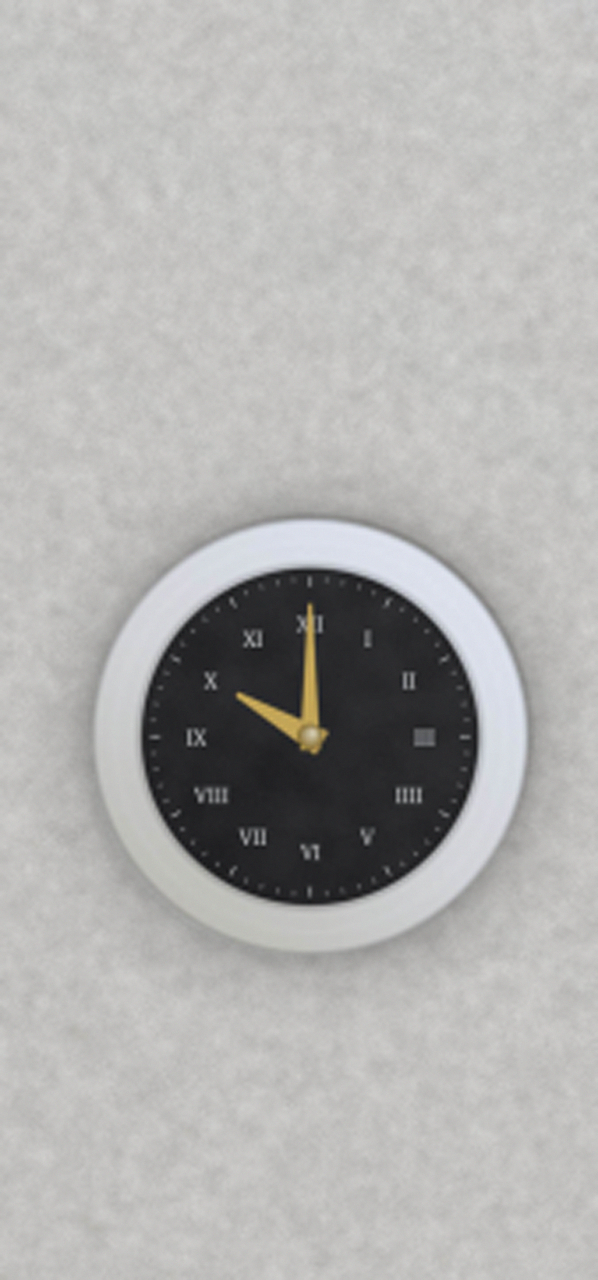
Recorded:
{"hour": 10, "minute": 0}
